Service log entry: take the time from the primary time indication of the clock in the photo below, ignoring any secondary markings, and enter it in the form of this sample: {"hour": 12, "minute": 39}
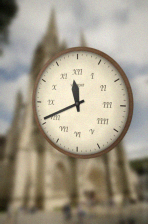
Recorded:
{"hour": 11, "minute": 41}
